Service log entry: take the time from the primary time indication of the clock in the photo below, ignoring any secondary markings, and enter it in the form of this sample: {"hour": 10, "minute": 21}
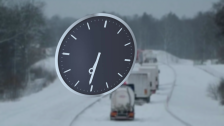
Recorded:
{"hour": 6, "minute": 31}
